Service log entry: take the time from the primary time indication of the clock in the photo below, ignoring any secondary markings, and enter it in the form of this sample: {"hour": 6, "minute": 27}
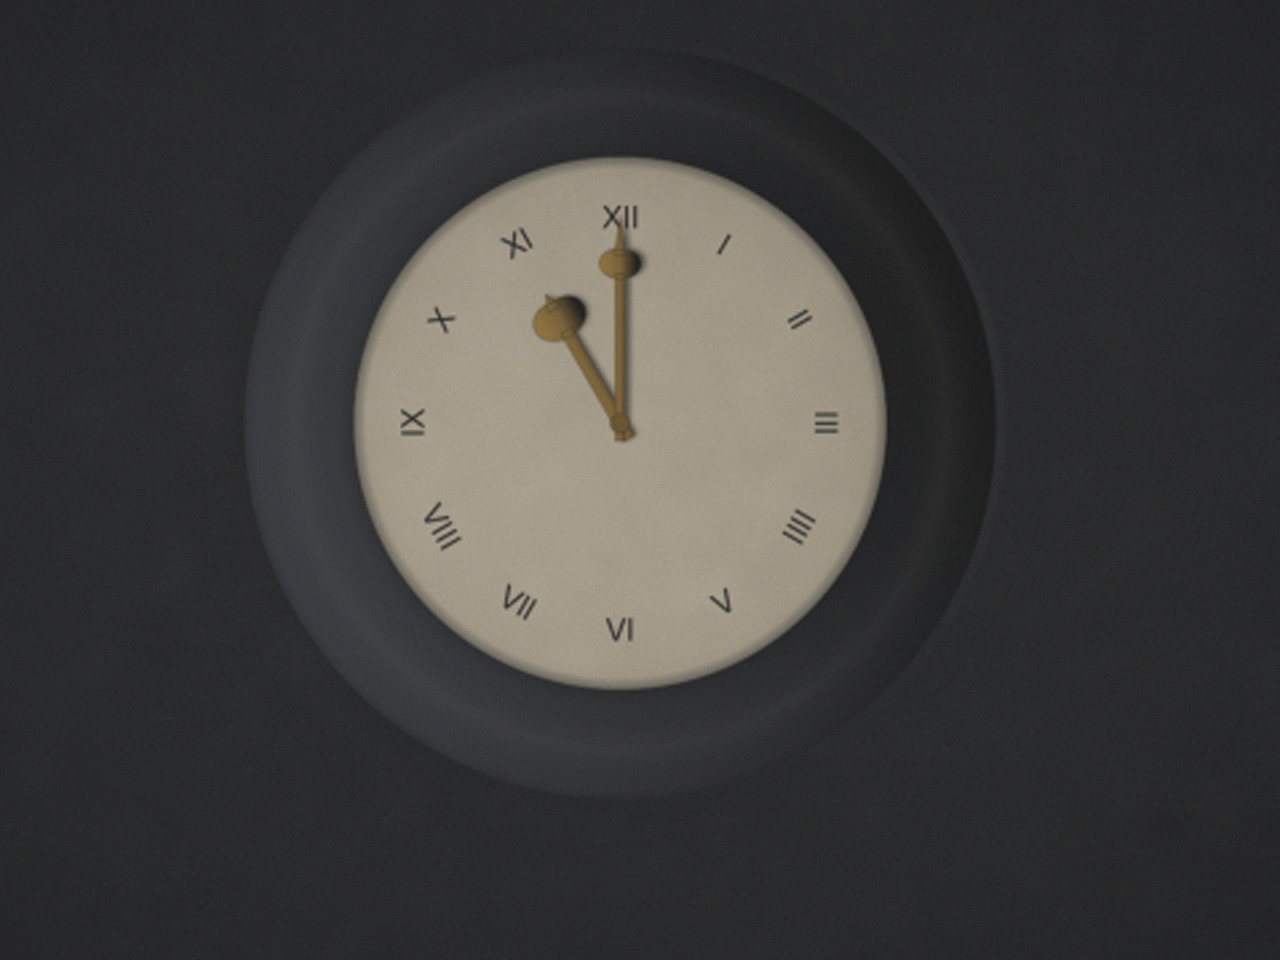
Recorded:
{"hour": 11, "minute": 0}
